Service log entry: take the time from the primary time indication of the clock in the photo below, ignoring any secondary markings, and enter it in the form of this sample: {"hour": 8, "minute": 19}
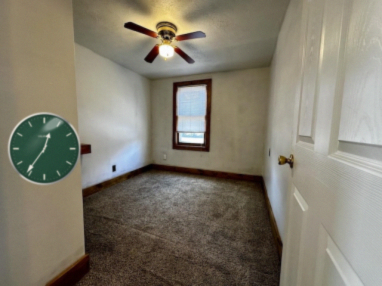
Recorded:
{"hour": 12, "minute": 36}
